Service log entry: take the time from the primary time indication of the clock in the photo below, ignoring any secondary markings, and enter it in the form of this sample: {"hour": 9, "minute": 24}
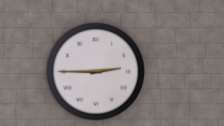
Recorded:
{"hour": 2, "minute": 45}
